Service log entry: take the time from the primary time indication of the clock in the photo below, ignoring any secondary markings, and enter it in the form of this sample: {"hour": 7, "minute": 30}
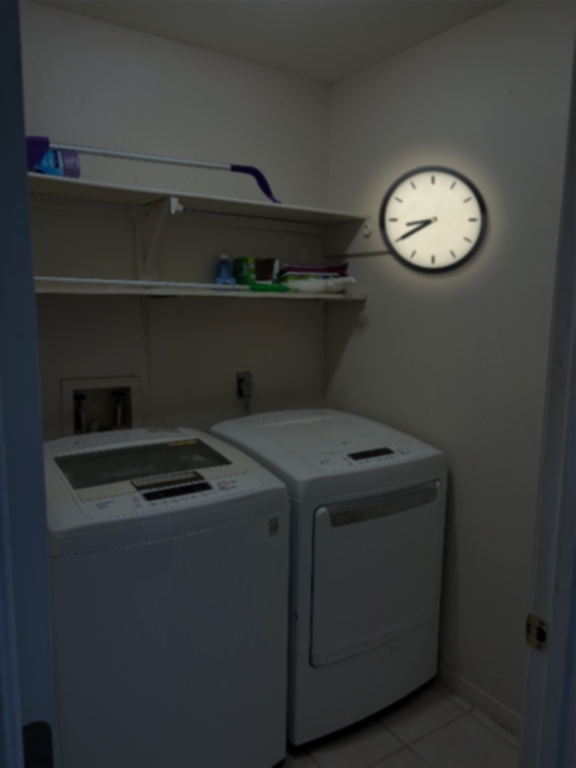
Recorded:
{"hour": 8, "minute": 40}
